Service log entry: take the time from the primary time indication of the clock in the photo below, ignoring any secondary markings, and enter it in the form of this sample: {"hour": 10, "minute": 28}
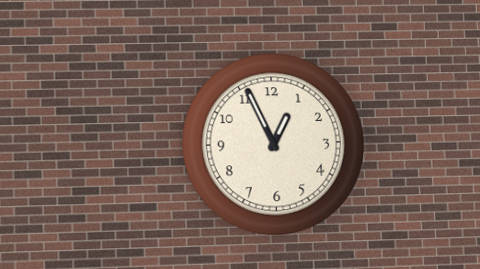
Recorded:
{"hour": 12, "minute": 56}
